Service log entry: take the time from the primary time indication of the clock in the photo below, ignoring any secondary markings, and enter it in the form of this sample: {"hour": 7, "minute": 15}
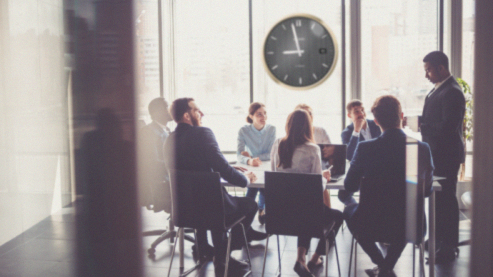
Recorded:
{"hour": 8, "minute": 58}
